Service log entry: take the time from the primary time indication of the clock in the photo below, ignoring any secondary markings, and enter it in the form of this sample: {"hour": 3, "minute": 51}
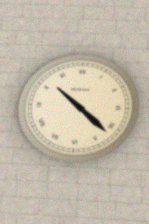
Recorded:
{"hour": 10, "minute": 22}
